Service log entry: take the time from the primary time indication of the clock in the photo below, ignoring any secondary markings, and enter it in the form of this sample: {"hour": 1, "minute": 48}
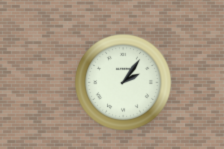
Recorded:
{"hour": 2, "minute": 6}
